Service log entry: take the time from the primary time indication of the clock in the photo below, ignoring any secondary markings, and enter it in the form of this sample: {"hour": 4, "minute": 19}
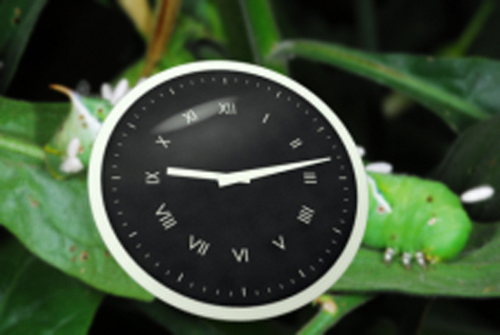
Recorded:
{"hour": 9, "minute": 13}
